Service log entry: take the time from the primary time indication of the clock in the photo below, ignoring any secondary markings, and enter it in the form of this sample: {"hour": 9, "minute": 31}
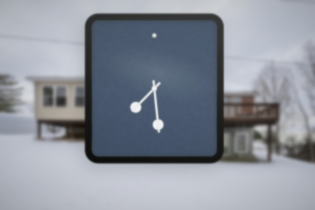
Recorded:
{"hour": 7, "minute": 29}
